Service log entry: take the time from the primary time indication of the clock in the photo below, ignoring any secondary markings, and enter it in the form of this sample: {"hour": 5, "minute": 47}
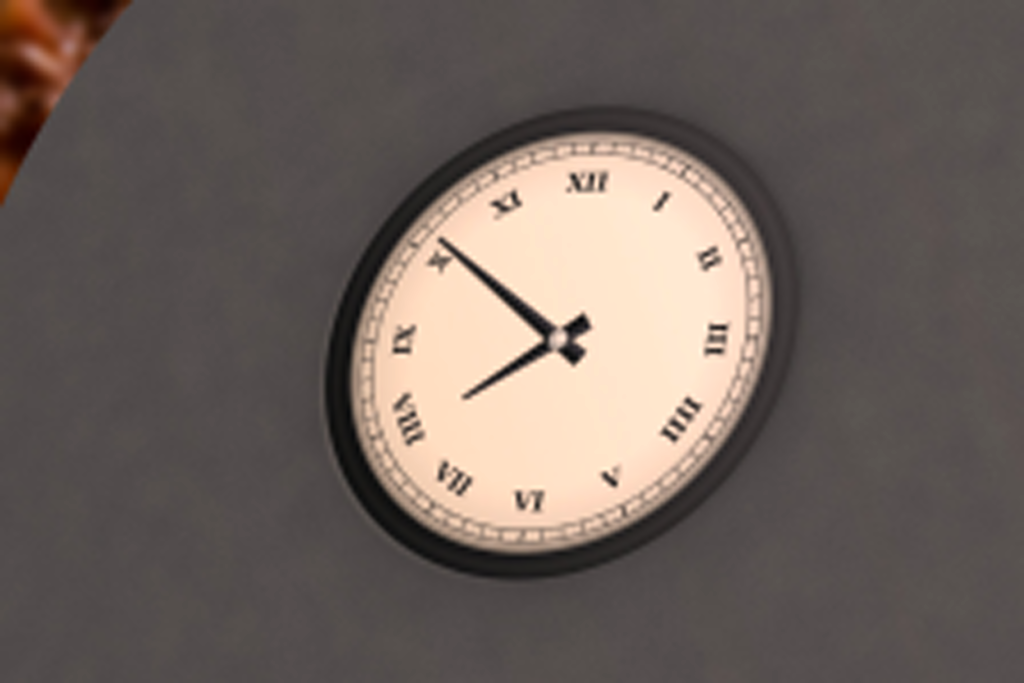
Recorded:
{"hour": 7, "minute": 51}
